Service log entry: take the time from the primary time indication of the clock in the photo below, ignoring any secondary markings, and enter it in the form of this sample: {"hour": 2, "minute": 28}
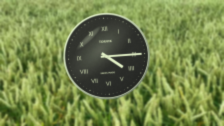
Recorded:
{"hour": 4, "minute": 15}
